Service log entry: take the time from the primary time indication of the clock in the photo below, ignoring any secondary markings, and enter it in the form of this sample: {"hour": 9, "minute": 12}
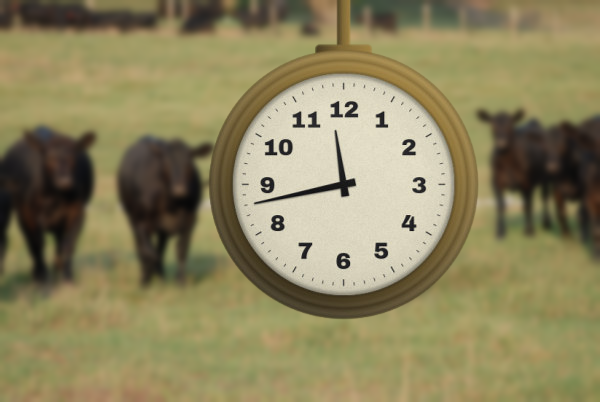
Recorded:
{"hour": 11, "minute": 43}
